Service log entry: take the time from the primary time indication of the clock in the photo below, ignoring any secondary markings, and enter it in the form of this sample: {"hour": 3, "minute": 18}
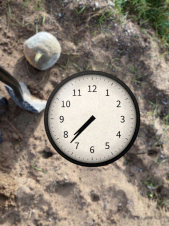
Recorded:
{"hour": 7, "minute": 37}
